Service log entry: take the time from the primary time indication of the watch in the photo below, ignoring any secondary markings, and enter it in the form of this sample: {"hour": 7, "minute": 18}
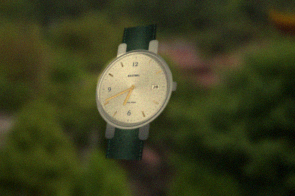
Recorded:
{"hour": 6, "minute": 41}
